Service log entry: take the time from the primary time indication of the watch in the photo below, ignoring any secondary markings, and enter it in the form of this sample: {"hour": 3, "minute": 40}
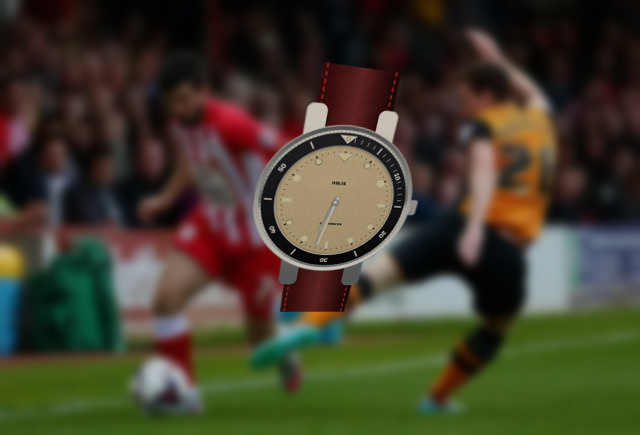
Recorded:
{"hour": 6, "minute": 32}
